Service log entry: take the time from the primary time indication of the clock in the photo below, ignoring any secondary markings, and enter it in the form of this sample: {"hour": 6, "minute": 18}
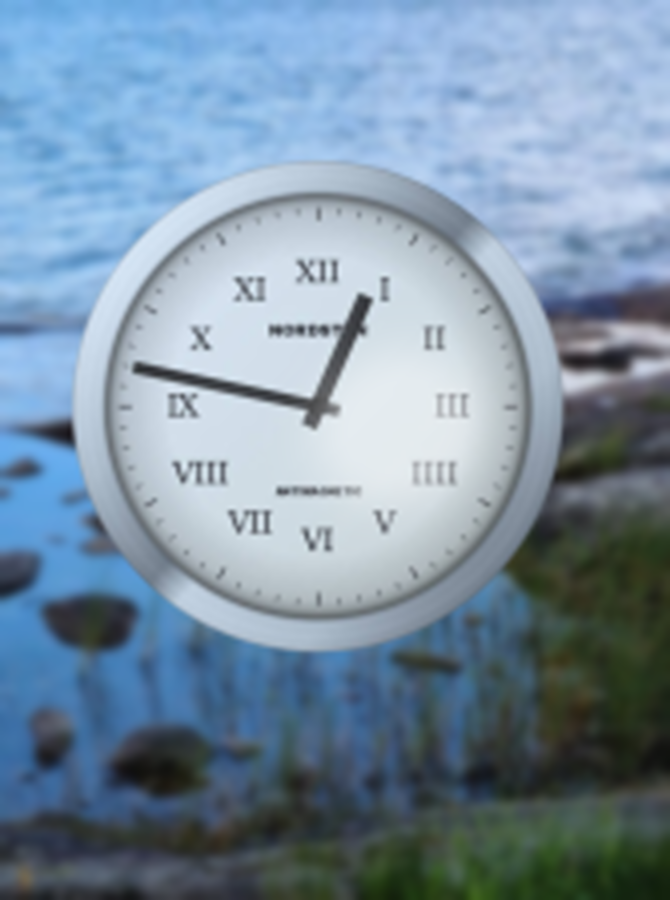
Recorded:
{"hour": 12, "minute": 47}
